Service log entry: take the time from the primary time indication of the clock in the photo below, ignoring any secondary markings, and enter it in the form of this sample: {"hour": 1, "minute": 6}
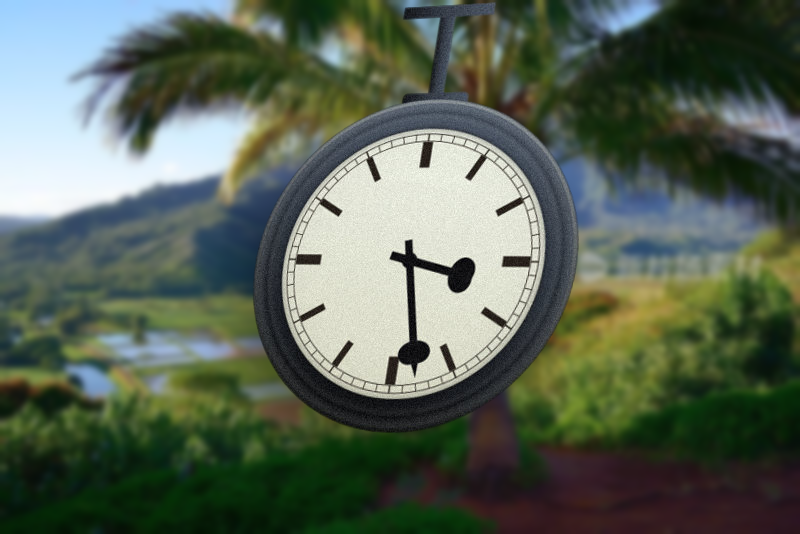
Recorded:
{"hour": 3, "minute": 28}
